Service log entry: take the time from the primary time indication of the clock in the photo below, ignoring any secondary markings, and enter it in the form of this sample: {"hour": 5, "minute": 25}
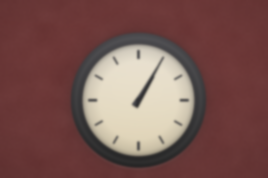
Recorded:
{"hour": 1, "minute": 5}
